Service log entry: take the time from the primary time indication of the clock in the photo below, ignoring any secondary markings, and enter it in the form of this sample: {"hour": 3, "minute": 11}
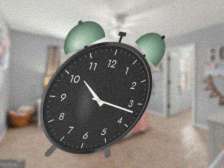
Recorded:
{"hour": 10, "minute": 17}
